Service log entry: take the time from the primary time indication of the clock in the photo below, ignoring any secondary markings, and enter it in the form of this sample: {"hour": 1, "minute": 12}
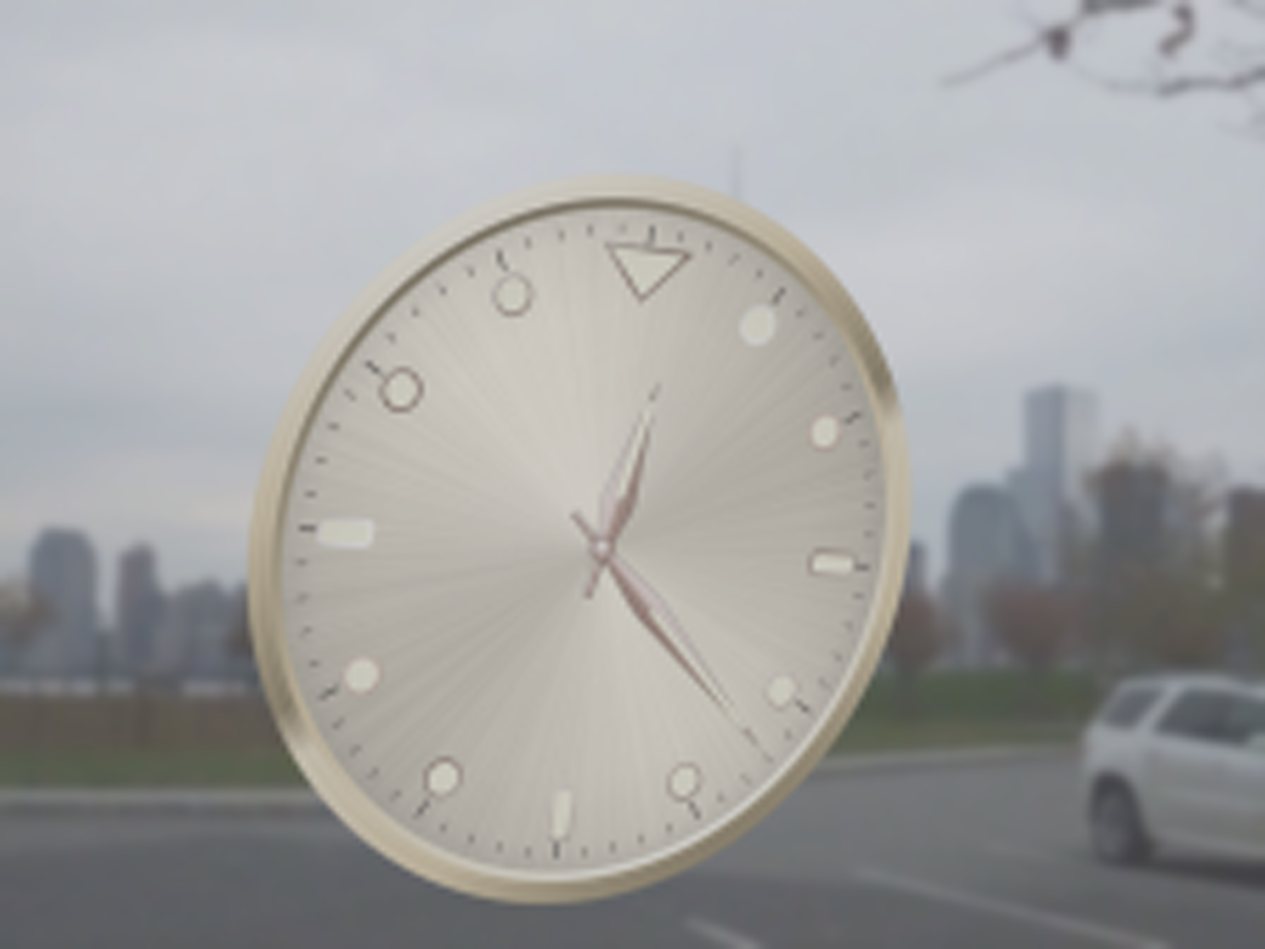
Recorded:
{"hour": 12, "minute": 22}
